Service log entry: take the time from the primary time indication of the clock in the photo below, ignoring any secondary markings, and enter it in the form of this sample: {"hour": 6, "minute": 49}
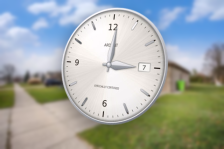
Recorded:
{"hour": 3, "minute": 1}
